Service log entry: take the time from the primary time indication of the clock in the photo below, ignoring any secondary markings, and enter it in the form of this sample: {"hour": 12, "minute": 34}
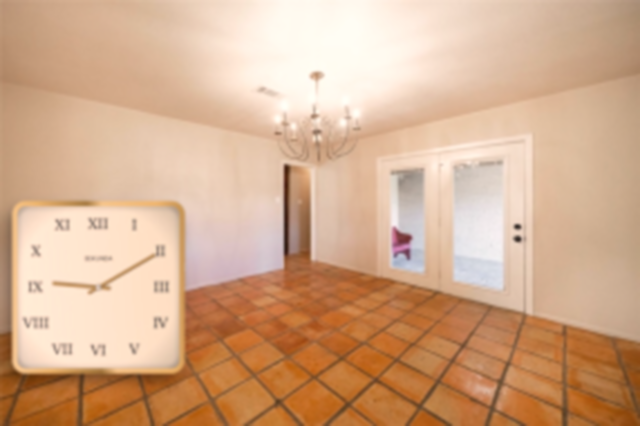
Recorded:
{"hour": 9, "minute": 10}
